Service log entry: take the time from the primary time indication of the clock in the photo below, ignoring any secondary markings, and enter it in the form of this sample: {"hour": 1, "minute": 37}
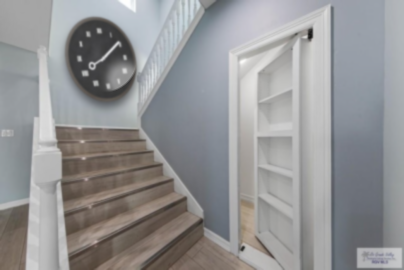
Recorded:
{"hour": 8, "minute": 9}
